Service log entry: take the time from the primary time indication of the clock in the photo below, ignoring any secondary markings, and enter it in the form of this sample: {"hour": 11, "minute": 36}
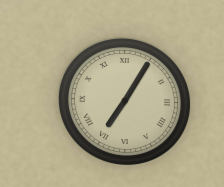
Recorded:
{"hour": 7, "minute": 5}
